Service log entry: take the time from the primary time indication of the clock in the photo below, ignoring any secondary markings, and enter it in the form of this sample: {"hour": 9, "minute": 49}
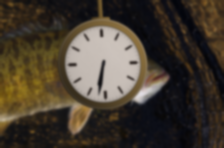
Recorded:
{"hour": 6, "minute": 32}
